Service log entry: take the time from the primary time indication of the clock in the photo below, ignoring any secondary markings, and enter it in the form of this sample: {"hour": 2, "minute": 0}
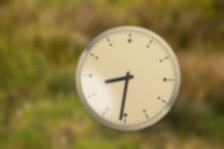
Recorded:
{"hour": 8, "minute": 31}
